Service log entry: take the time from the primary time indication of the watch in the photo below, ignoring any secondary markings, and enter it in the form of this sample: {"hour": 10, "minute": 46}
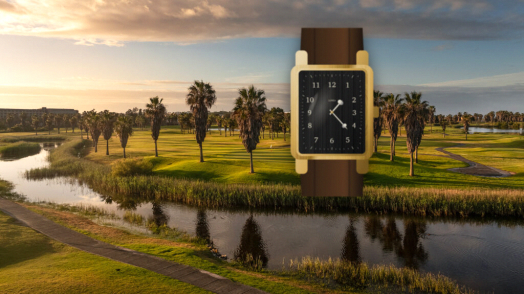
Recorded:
{"hour": 1, "minute": 23}
